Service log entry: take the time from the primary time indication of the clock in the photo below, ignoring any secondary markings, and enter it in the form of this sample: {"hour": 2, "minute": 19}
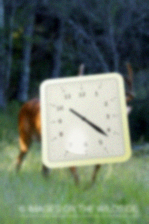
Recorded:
{"hour": 10, "minute": 22}
